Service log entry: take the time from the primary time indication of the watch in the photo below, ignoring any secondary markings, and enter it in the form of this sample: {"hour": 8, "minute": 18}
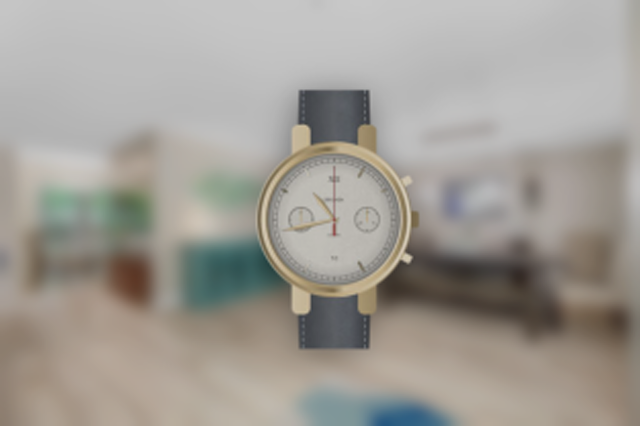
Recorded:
{"hour": 10, "minute": 43}
